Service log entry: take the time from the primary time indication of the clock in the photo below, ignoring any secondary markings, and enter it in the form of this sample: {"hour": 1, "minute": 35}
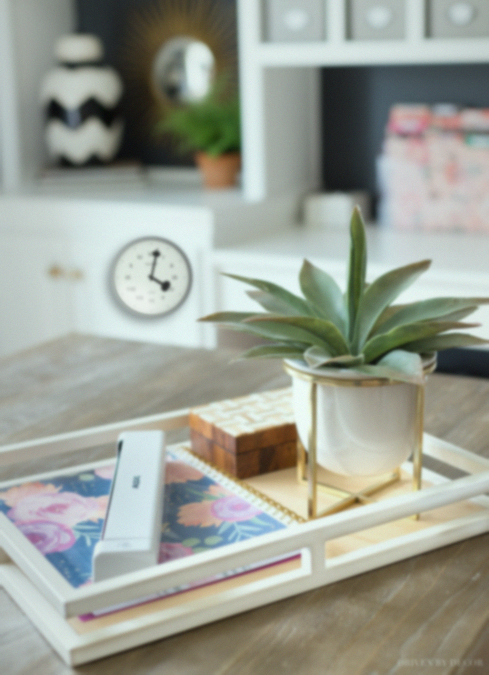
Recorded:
{"hour": 4, "minute": 2}
